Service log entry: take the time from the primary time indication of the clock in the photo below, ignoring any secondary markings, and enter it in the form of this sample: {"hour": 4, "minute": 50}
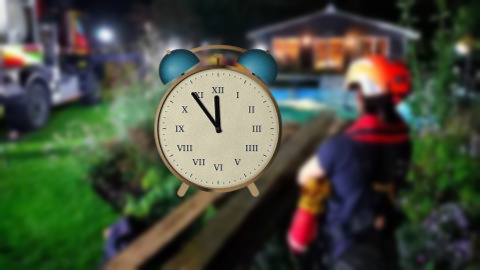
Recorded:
{"hour": 11, "minute": 54}
